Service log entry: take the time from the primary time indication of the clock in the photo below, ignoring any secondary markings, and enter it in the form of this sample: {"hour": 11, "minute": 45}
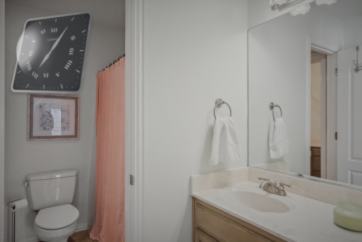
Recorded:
{"hour": 7, "minute": 5}
